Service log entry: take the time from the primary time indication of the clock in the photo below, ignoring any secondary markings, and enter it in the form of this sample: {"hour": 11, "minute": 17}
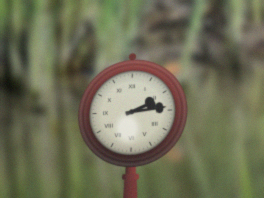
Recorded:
{"hour": 2, "minute": 14}
